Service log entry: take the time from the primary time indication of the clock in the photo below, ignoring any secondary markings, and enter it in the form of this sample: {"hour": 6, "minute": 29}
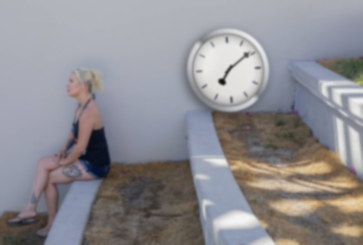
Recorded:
{"hour": 7, "minute": 9}
